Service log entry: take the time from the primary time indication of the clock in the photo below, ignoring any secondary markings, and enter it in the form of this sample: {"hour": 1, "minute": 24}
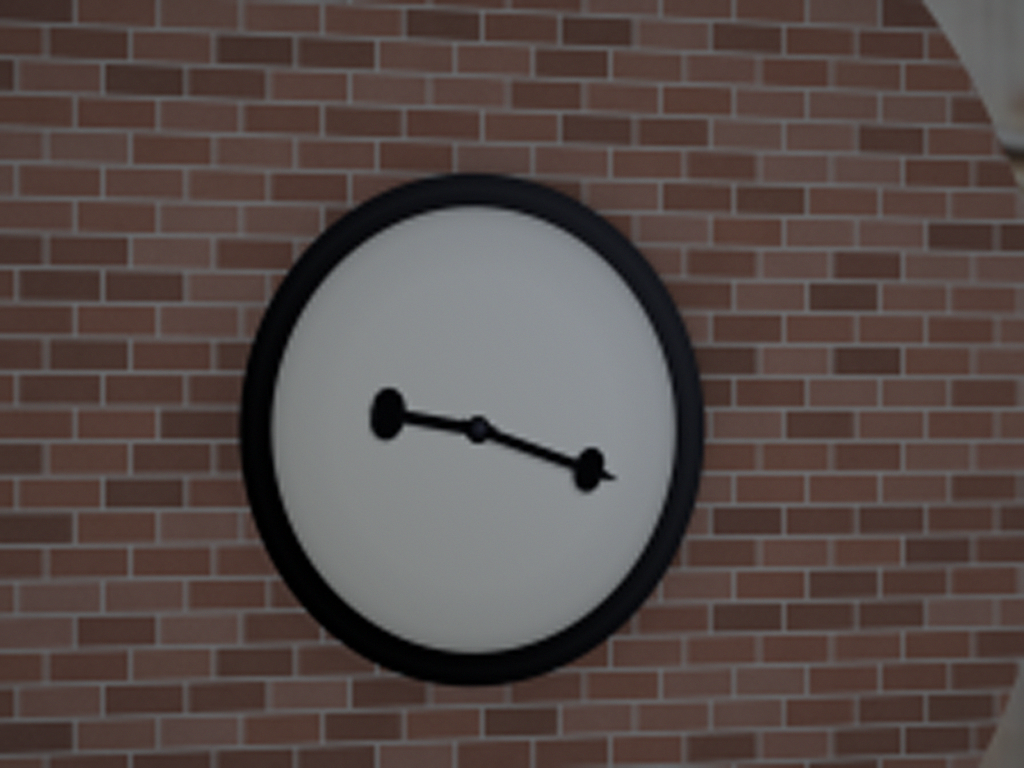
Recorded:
{"hour": 9, "minute": 18}
